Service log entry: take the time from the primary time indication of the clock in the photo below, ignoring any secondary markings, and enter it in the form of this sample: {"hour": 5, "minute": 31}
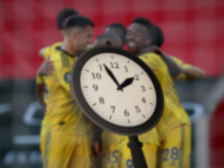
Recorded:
{"hour": 1, "minute": 56}
